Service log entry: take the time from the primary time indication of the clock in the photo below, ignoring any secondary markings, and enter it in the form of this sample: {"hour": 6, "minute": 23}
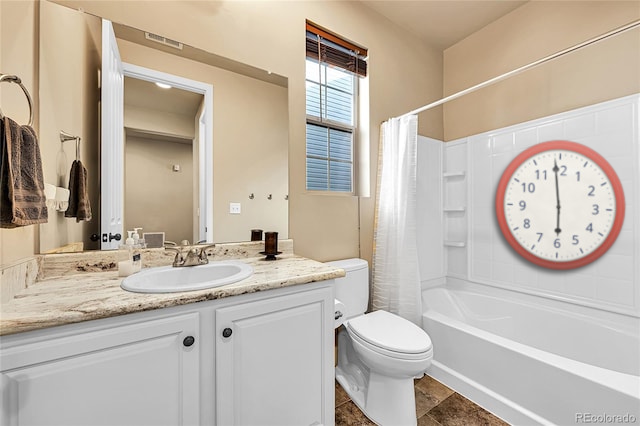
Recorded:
{"hour": 5, "minute": 59}
